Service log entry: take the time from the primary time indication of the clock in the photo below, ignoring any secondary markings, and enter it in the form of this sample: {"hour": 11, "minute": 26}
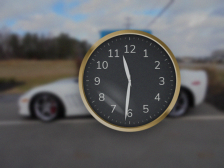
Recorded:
{"hour": 11, "minute": 31}
